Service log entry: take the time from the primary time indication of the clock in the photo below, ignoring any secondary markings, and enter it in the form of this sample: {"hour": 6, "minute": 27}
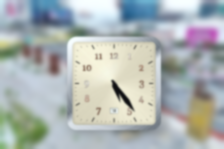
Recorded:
{"hour": 5, "minute": 24}
